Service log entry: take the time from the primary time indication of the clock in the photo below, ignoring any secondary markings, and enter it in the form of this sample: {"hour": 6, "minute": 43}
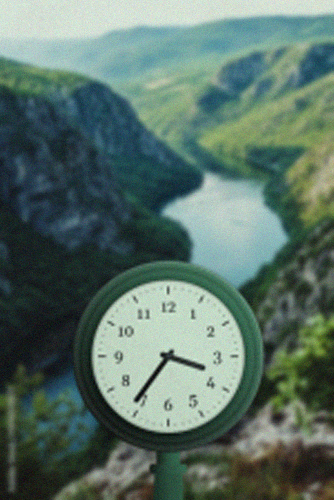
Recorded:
{"hour": 3, "minute": 36}
